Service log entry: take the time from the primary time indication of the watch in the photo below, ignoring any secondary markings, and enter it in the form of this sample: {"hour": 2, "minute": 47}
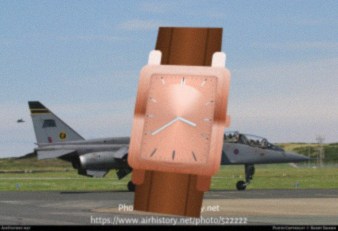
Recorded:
{"hour": 3, "minute": 39}
